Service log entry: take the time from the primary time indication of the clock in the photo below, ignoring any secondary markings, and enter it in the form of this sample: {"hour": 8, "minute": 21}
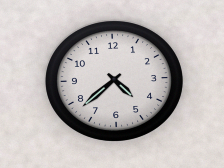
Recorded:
{"hour": 4, "minute": 38}
